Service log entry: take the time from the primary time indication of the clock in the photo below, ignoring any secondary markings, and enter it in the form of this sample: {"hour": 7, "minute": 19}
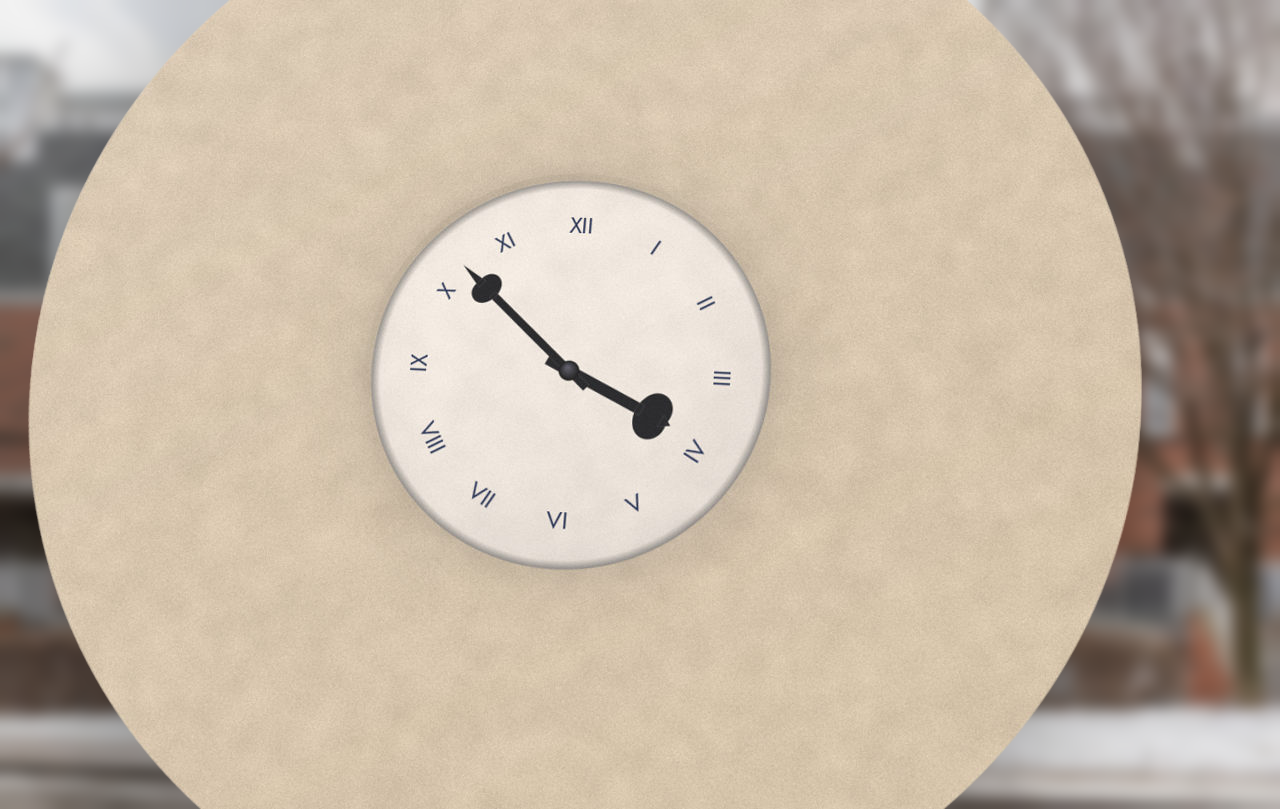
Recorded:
{"hour": 3, "minute": 52}
